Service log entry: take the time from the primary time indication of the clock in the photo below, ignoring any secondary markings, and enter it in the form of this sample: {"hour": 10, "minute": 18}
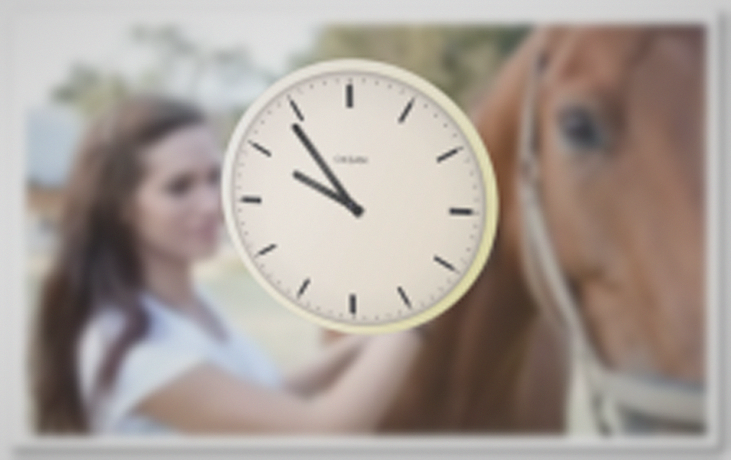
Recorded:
{"hour": 9, "minute": 54}
